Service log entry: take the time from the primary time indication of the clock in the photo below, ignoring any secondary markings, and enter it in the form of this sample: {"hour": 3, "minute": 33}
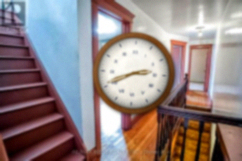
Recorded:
{"hour": 2, "minute": 41}
